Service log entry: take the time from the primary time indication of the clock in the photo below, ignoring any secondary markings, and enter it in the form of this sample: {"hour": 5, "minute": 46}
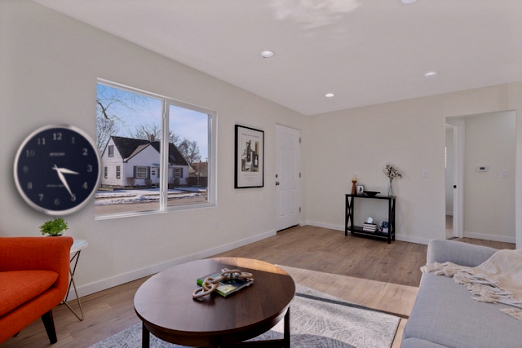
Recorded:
{"hour": 3, "minute": 25}
